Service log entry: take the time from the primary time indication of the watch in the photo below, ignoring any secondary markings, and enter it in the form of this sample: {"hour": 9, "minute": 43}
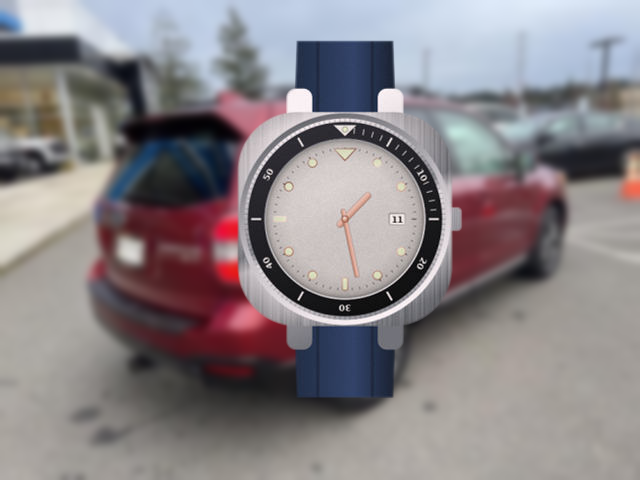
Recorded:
{"hour": 1, "minute": 28}
